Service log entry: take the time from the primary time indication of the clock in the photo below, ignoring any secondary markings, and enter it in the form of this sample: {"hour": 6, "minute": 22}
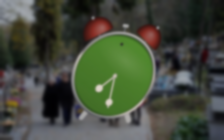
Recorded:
{"hour": 7, "minute": 30}
